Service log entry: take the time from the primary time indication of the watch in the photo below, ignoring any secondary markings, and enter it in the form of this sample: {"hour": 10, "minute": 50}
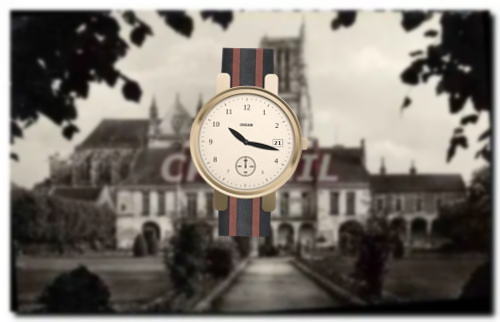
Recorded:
{"hour": 10, "minute": 17}
